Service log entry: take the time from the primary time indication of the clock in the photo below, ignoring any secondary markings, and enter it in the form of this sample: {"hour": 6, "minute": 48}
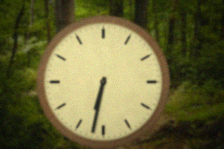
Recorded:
{"hour": 6, "minute": 32}
